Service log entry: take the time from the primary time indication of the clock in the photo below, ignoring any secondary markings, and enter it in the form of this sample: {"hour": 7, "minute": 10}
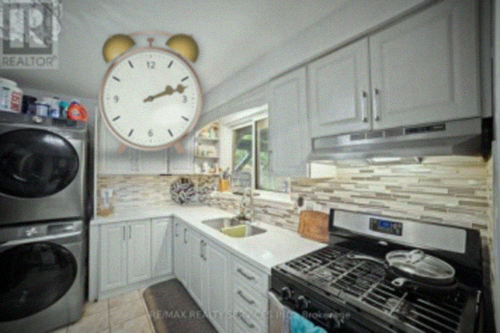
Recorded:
{"hour": 2, "minute": 12}
